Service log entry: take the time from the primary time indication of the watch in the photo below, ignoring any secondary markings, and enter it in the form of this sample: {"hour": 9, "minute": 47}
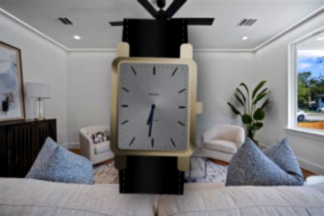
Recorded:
{"hour": 6, "minute": 31}
